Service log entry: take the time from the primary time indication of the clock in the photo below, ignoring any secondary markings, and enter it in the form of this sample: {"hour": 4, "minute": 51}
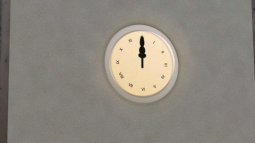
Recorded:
{"hour": 12, "minute": 0}
